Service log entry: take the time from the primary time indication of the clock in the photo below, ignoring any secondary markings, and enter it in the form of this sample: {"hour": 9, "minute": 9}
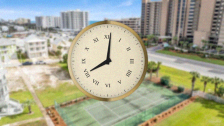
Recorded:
{"hour": 8, "minute": 1}
